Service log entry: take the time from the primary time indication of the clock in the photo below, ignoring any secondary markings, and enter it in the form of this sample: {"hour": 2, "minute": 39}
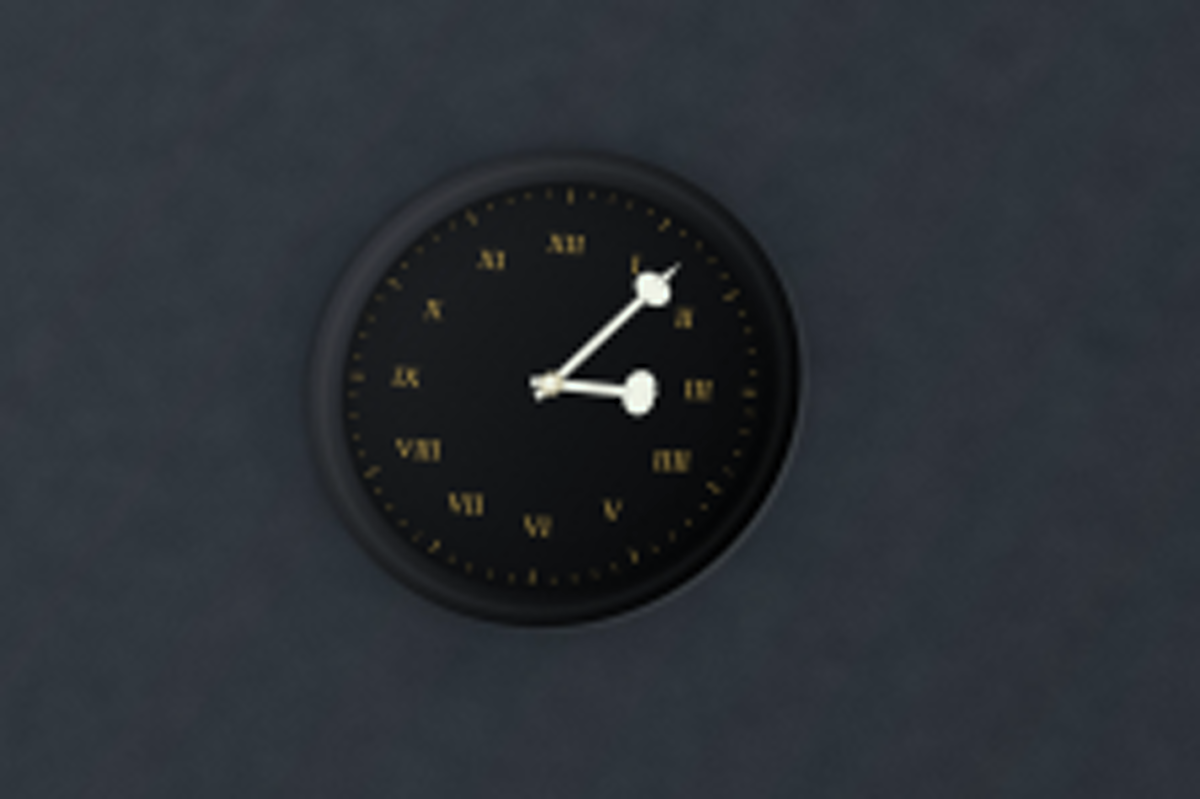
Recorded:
{"hour": 3, "minute": 7}
